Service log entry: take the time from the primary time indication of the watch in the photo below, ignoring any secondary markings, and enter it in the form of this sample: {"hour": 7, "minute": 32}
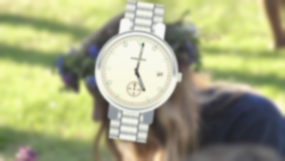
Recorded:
{"hour": 5, "minute": 1}
